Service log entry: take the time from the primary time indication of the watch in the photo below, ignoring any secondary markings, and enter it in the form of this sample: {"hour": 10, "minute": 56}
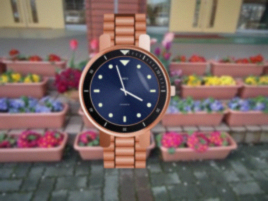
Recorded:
{"hour": 3, "minute": 57}
